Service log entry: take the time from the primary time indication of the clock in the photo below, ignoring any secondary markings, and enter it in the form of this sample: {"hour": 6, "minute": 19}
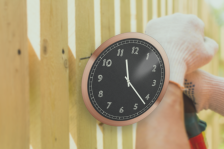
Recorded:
{"hour": 11, "minute": 22}
